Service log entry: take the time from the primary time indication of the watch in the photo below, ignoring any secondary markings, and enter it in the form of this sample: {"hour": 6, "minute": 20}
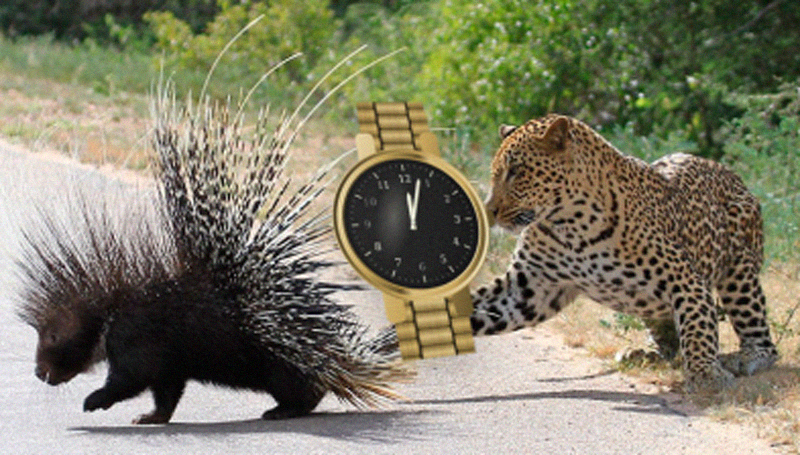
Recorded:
{"hour": 12, "minute": 3}
